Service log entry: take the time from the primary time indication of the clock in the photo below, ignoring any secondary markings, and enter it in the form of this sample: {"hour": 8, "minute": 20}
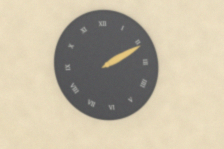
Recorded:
{"hour": 2, "minute": 11}
